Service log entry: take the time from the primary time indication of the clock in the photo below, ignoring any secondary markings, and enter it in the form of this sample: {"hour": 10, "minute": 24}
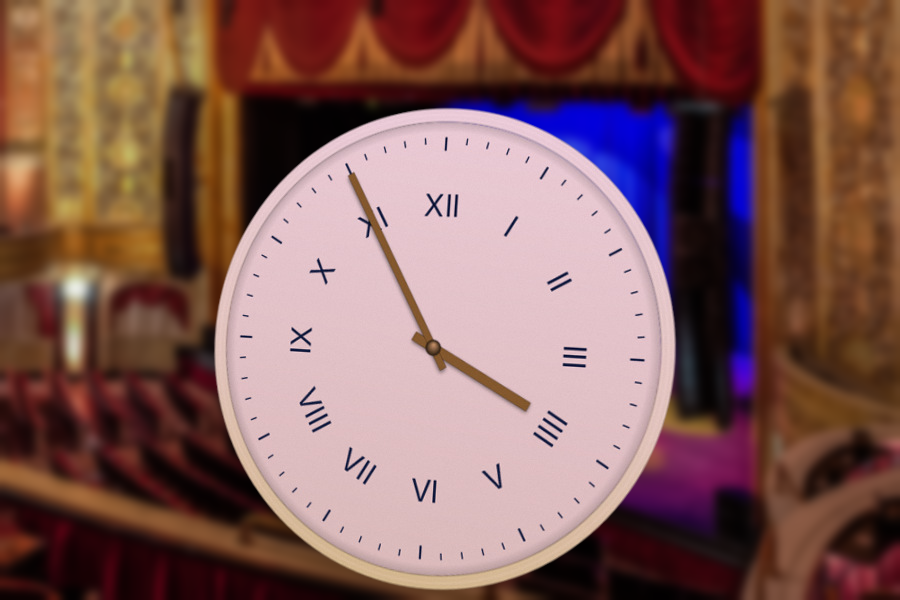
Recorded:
{"hour": 3, "minute": 55}
